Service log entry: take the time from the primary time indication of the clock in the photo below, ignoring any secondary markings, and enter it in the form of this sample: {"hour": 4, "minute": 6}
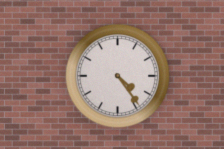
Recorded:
{"hour": 4, "minute": 24}
